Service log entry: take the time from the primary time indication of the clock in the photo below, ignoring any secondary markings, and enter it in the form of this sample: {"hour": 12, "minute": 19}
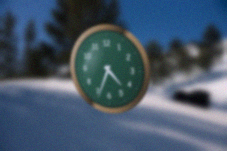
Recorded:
{"hour": 4, "minute": 34}
